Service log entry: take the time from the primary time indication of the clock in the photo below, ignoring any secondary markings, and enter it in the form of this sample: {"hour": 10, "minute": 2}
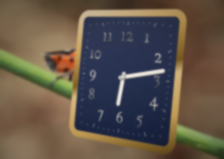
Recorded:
{"hour": 6, "minute": 13}
